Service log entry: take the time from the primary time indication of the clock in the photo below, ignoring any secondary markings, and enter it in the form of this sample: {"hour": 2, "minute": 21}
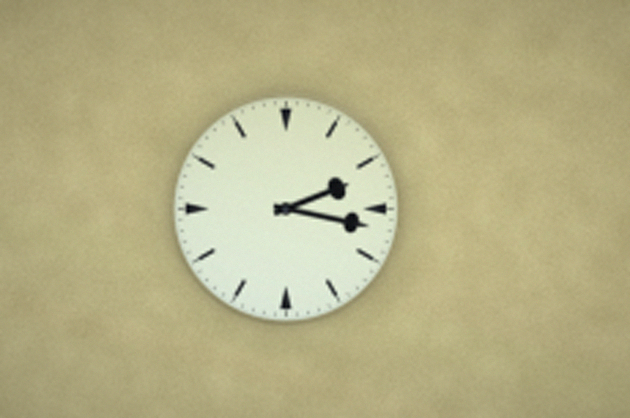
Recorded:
{"hour": 2, "minute": 17}
